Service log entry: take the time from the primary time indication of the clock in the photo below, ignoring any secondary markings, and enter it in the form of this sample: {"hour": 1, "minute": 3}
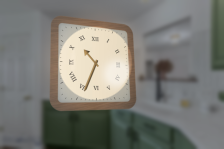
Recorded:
{"hour": 10, "minute": 34}
